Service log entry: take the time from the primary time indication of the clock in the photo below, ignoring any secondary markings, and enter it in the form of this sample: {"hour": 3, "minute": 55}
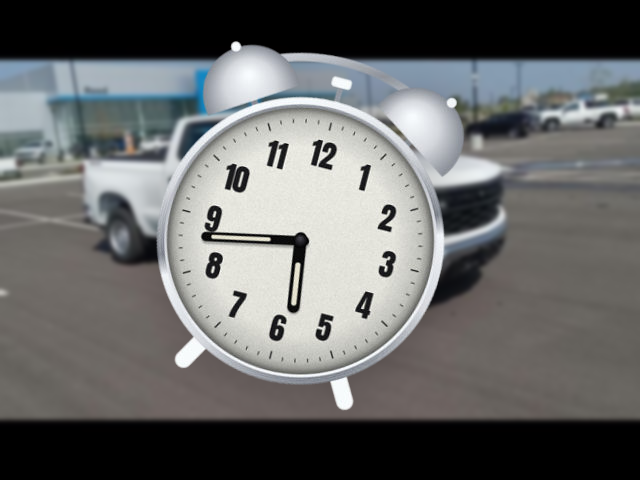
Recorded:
{"hour": 5, "minute": 43}
